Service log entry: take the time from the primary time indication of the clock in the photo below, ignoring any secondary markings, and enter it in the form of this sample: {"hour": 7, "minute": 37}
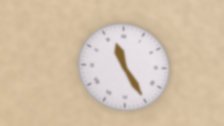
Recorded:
{"hour": 11, "minute": 25}
